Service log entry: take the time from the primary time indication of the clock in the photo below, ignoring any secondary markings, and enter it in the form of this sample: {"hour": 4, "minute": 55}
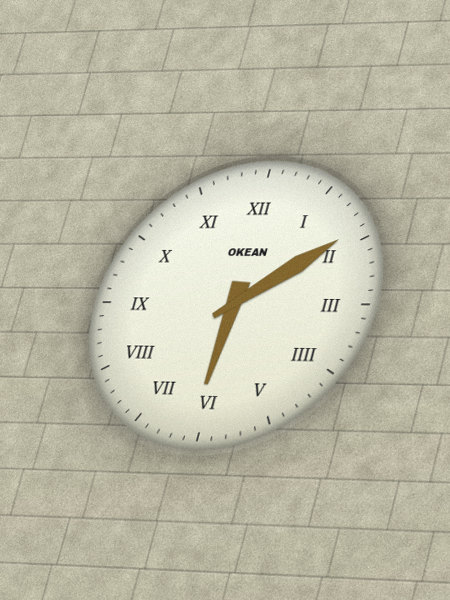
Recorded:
{"hour": 6, "minute": 9}
